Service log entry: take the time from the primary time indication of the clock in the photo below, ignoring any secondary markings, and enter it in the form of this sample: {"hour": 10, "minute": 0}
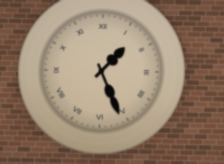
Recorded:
{"hour": 1, "minute": 26}
